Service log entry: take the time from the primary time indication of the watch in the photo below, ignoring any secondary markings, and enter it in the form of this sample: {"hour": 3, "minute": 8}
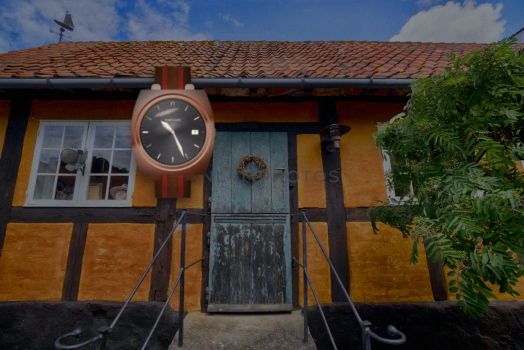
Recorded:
{"hour": 10, "minute": 26}
